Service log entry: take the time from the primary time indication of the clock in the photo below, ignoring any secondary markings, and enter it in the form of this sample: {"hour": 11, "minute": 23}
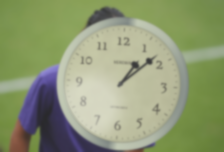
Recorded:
{"hour": 1, "minute": 8}
